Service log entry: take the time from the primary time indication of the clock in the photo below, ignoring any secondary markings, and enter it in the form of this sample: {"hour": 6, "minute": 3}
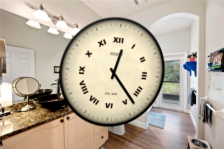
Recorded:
{"hour": 12, "minute": 23}
